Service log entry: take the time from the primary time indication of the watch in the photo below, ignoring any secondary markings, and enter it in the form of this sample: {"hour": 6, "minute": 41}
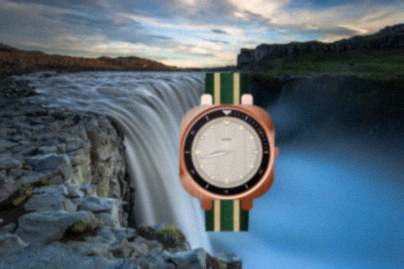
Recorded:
{"hour": 8, "minute": 43}
